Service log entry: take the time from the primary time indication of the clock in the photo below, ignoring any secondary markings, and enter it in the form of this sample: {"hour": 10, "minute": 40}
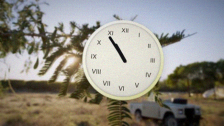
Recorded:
{"hour": 10, "minute": 54}
